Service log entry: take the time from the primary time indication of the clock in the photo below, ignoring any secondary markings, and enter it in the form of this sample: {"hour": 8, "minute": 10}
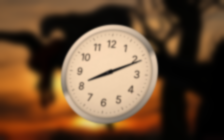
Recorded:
{"hour": 8, "minute": 11}
